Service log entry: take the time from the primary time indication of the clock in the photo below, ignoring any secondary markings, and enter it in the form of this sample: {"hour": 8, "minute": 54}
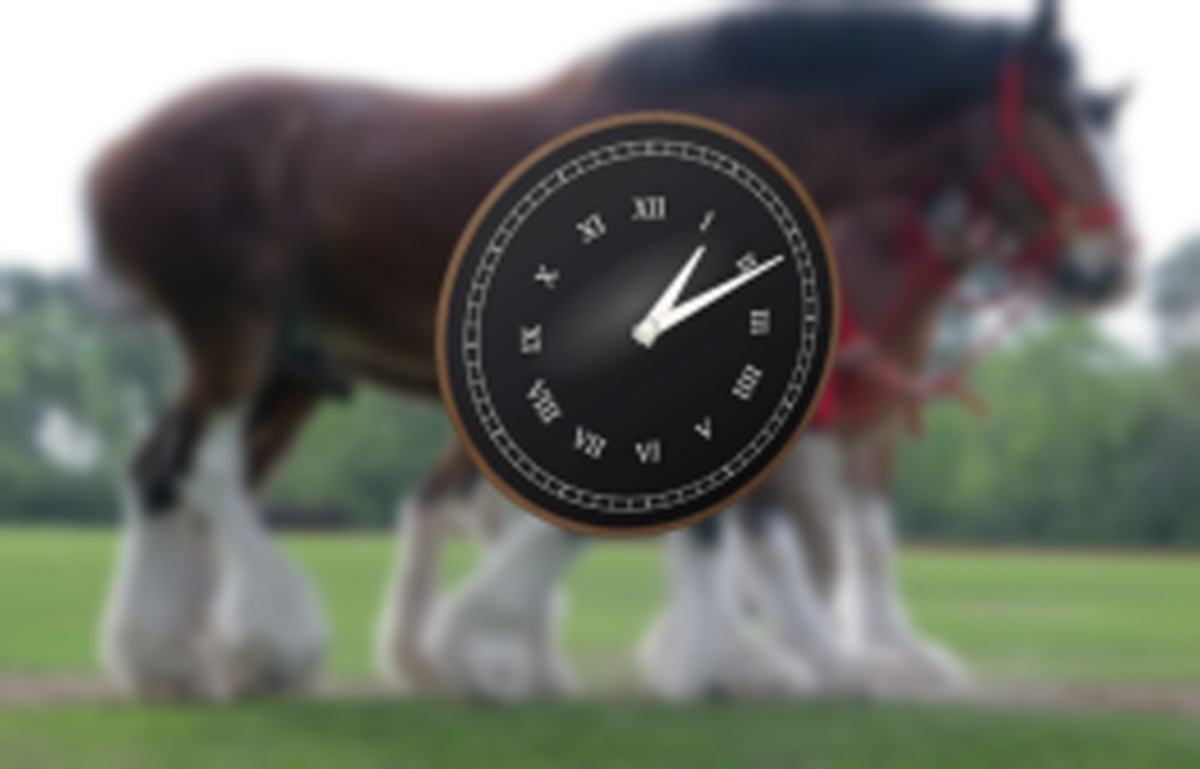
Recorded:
{"hour": 1, "minute": 11}
